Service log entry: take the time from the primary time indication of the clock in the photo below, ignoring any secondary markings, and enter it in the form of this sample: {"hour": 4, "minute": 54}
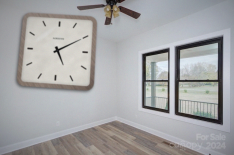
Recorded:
{"hour": 5, "minute": 10}
